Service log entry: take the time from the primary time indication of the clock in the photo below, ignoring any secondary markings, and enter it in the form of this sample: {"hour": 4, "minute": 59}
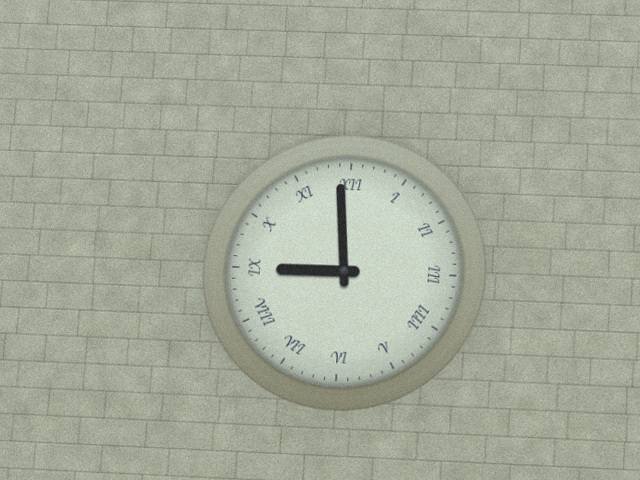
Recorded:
{"hour": 8, "minute": 59}
